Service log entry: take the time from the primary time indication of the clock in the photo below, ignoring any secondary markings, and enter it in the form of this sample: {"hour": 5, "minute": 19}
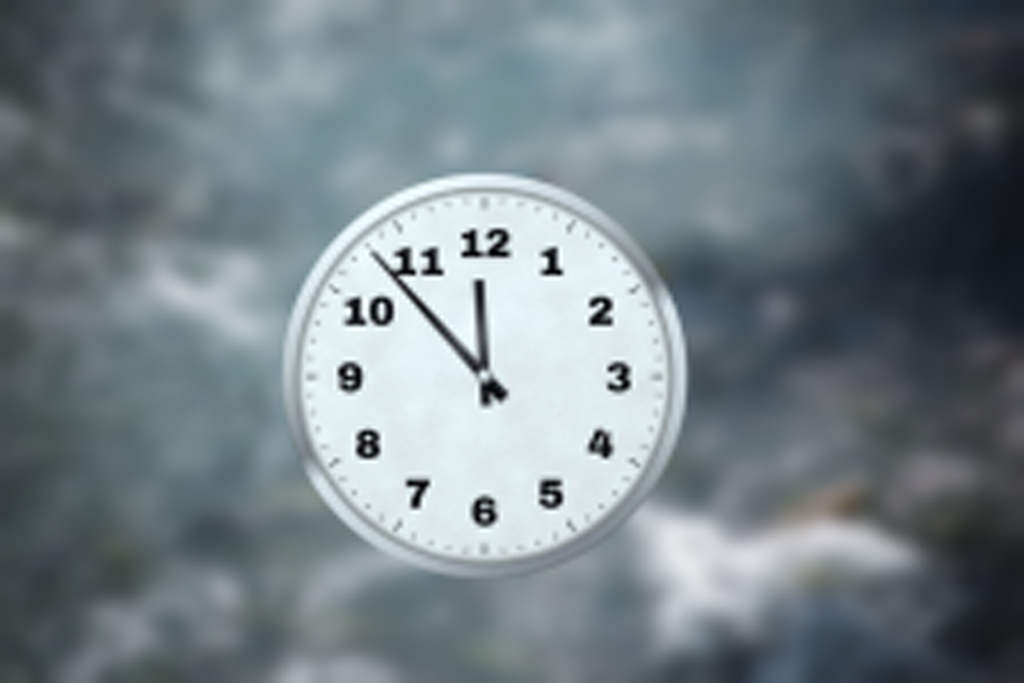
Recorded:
{"hour": 11, "minute": 53}
